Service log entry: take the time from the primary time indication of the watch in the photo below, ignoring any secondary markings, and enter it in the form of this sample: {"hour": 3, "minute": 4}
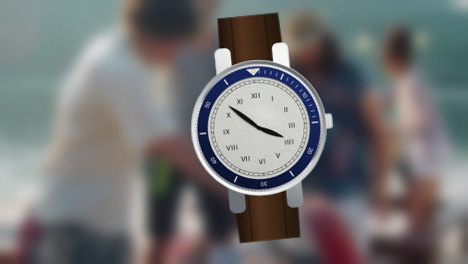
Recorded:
{"hour": 3, "minute": 52}
